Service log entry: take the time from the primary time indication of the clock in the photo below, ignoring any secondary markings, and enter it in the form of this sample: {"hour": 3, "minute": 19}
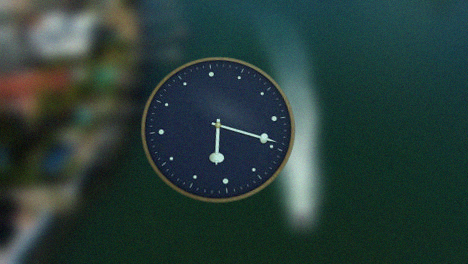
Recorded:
{"hour": 6, "minute": 19}
